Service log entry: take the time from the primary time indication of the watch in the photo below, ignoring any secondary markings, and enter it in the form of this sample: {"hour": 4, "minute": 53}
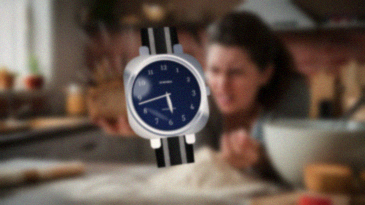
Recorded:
{"hour": 5, "minute": 43}
